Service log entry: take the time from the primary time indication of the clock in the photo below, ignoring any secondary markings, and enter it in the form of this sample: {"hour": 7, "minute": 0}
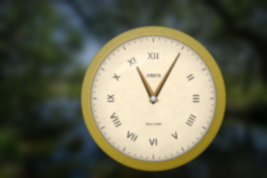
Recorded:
{"hour": 11, "minute": 5}
